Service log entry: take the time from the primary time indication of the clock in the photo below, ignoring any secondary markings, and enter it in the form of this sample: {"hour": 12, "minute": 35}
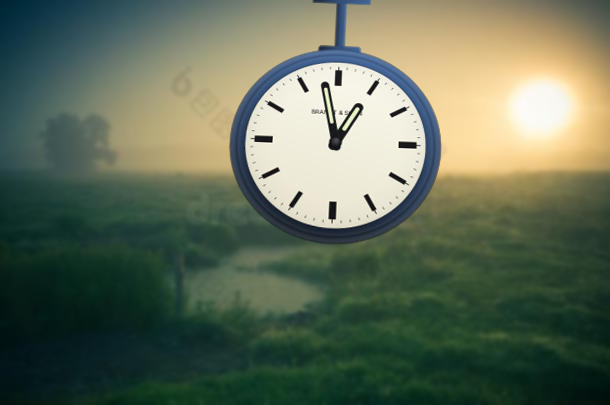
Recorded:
{"hour": 12, "minute": 58}
